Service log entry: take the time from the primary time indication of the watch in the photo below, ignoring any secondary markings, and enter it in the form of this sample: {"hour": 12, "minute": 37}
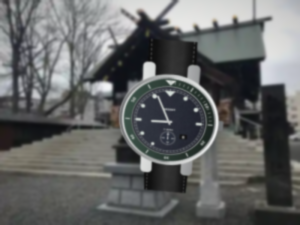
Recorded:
{"hour": 8, "minute": 56}
